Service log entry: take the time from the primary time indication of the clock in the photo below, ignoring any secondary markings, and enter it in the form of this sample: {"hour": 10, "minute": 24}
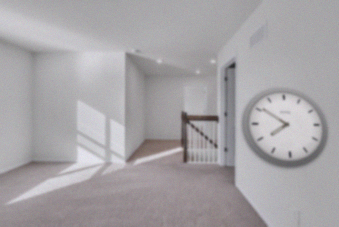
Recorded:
{"hour": 7, "minute": 51}
